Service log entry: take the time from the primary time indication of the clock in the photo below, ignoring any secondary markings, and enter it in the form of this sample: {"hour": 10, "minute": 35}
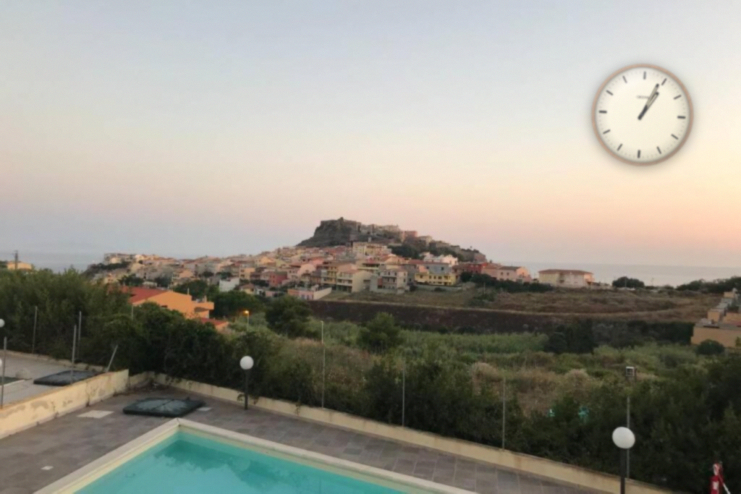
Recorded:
{"hour": 1, "minute": 4}
